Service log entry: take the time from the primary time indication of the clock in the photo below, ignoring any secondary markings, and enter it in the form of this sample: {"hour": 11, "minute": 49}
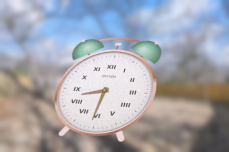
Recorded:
{"hour": 8, "minute": 31}
